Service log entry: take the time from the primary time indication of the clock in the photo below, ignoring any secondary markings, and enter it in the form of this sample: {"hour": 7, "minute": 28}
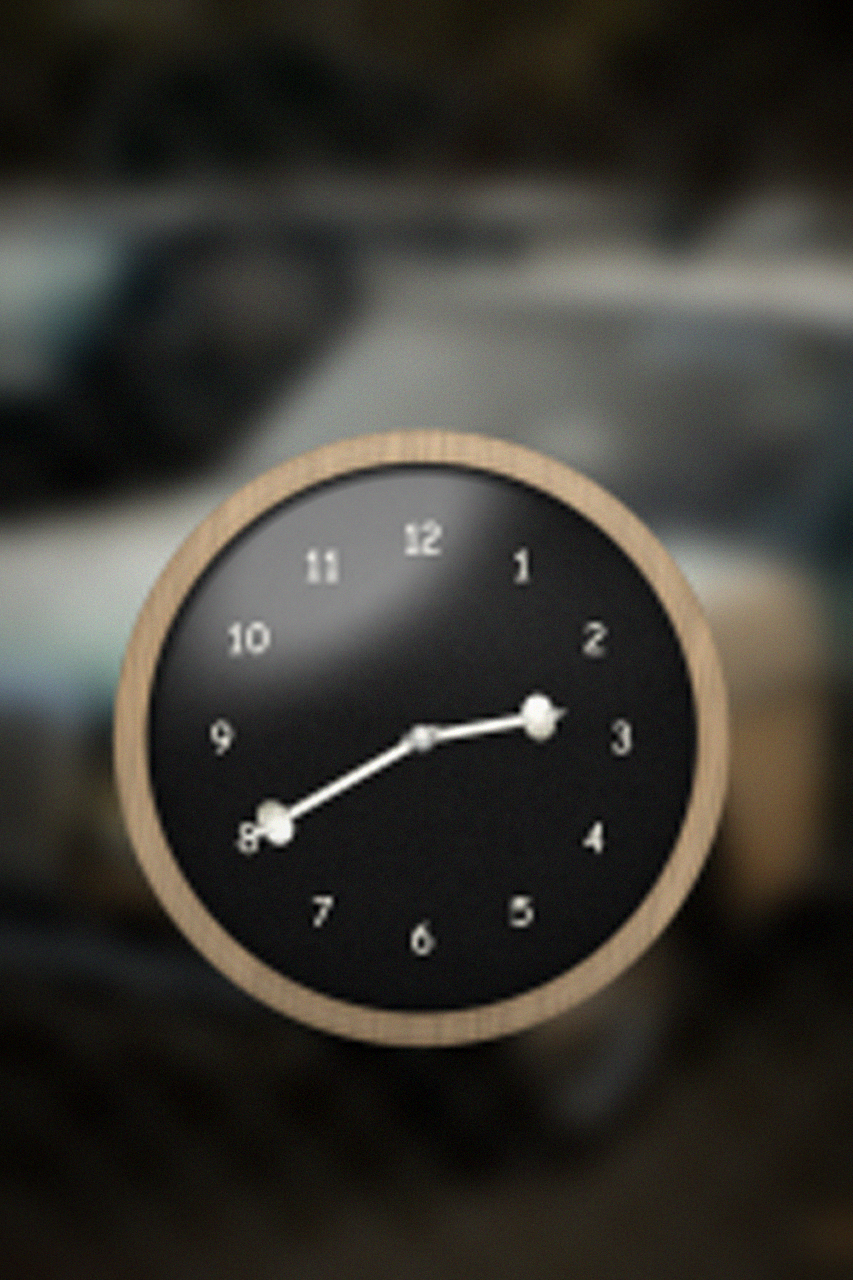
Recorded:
{"hour": 2, "minute": 40}
